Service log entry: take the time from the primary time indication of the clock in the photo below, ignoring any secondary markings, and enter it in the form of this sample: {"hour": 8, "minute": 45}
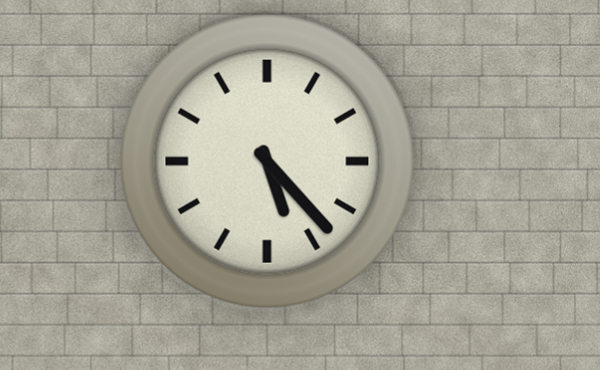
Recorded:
{"hour": 5, "minute": 23}
